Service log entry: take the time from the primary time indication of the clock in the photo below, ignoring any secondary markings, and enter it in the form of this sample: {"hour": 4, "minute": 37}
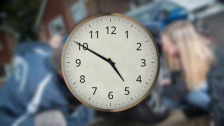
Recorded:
{"hour": 4, "minute": 50}
